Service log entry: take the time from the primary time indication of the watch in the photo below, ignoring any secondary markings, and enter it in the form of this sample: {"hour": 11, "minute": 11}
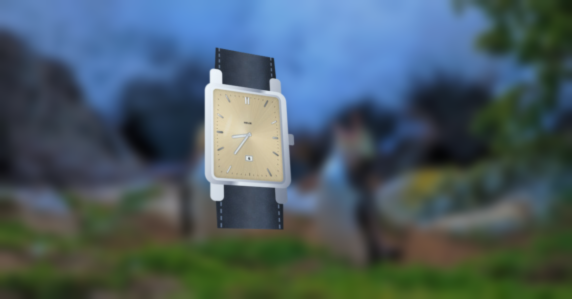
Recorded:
{"hour": 8, "minute": 36}
